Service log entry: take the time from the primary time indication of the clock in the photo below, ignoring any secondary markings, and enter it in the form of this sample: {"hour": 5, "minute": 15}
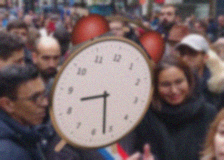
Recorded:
{"hour": 8, "minute": 27}
